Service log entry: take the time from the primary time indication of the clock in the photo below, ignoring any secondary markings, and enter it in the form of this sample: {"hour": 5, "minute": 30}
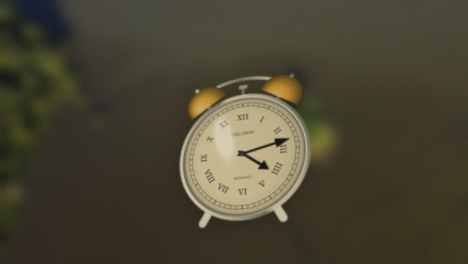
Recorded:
{"hour": 4, "minute": 13}
